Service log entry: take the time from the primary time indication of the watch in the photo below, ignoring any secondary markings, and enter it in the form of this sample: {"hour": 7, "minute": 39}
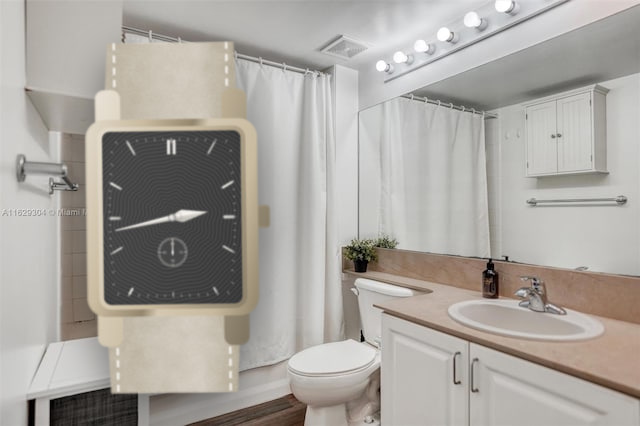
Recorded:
{"hour": 2, "minute": 43}
